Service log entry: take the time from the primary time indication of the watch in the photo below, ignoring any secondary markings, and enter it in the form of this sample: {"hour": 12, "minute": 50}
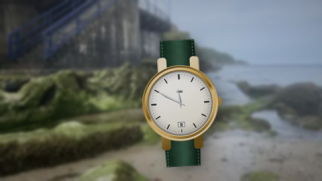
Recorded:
{"hour": 11, "minute": 50}
